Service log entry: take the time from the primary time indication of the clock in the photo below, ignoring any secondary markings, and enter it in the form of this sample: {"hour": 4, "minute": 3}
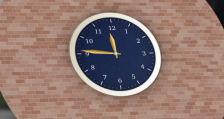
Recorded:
{"hour": 11, "minute": 46}
